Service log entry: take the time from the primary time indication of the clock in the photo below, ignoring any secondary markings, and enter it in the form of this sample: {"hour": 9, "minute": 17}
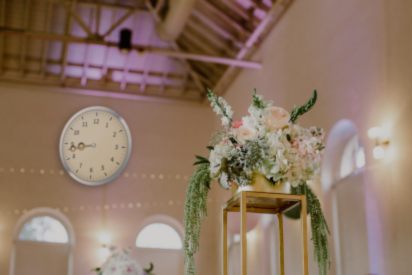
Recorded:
{"hour": 8, "minute": 43}
